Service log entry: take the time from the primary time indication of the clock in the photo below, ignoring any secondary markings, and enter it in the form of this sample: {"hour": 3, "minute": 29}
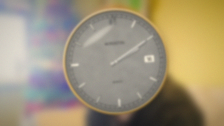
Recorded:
{"hour": 2, "minute": 10}
